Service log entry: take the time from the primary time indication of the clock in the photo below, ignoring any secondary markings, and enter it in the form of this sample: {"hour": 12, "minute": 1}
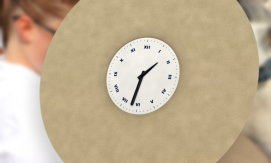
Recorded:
{"hour": 1, "minute": 32}
